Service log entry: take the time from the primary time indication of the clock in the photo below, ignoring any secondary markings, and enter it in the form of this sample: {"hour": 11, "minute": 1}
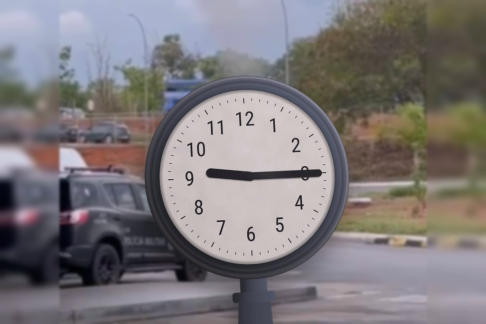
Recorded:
{"hour": 9, "minute": 15}
